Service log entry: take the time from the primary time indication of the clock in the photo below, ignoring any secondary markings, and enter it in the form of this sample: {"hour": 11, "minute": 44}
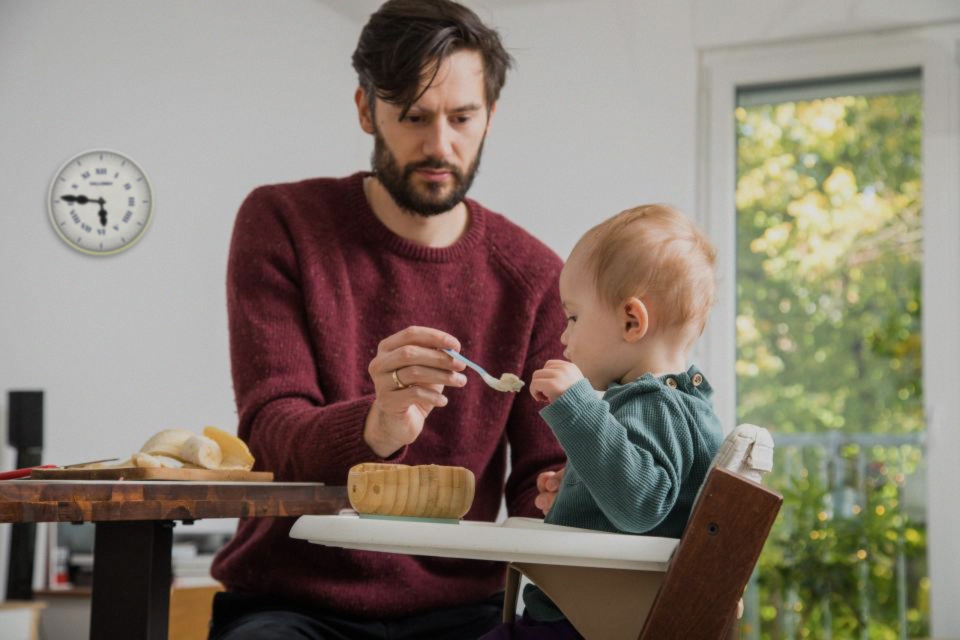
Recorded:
{"hour": 5, "minute": 46}
